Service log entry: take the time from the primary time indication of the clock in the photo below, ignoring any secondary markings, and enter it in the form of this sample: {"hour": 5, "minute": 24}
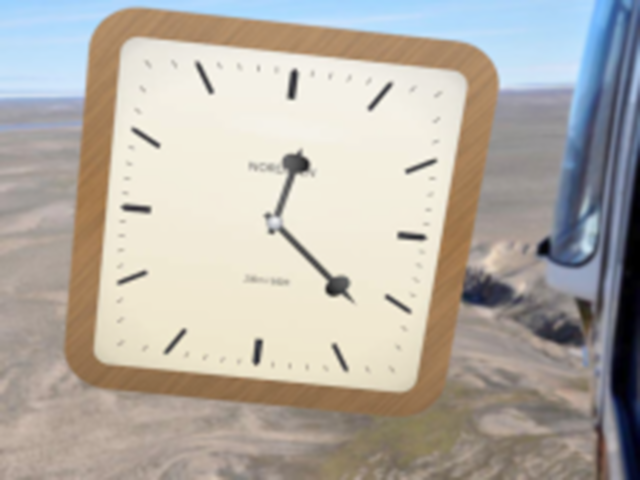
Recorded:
{"hour": 12, "minute": 22}
